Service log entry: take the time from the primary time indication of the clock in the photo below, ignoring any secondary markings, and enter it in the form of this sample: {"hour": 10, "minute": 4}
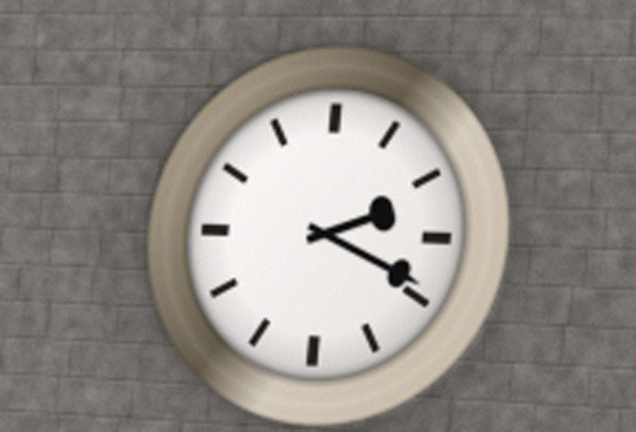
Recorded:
{"hour": 2, "minute": 19}
